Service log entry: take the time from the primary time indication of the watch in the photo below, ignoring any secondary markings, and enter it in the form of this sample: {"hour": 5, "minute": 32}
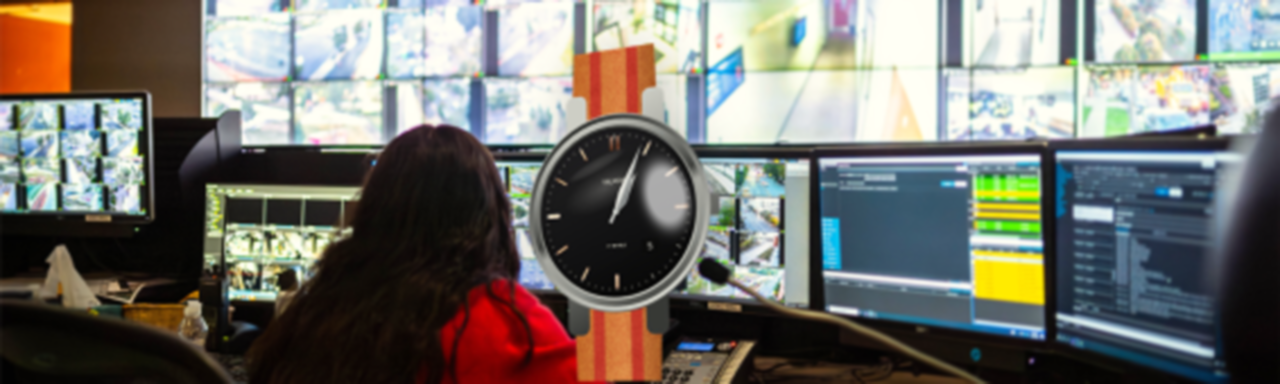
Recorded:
{"hour": 1, "minute": 4}
